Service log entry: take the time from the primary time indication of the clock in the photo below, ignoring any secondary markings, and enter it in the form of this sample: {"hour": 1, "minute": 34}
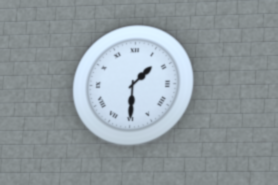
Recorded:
{"hour": 1, "minute": 30}
